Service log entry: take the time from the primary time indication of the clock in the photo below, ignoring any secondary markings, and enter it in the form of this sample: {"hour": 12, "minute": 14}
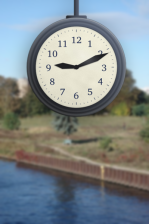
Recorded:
{"hour": 9, "minute": 11}
